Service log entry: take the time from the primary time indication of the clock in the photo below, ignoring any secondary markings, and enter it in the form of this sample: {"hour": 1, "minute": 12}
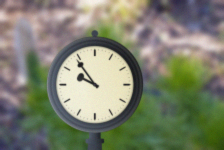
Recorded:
{"hour": 9, "minute": 54}
